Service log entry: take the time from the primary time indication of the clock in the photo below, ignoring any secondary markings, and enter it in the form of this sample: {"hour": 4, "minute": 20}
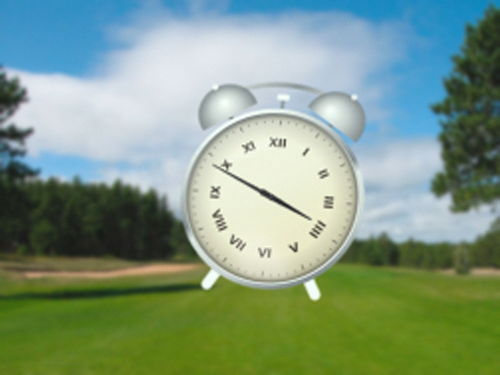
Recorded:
{"hour": 3, "minute": 49}
